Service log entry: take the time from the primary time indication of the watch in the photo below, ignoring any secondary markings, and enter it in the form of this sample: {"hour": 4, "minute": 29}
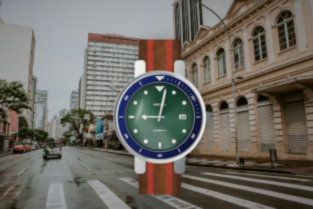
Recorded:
{"hour": 9, "minute": 2}
